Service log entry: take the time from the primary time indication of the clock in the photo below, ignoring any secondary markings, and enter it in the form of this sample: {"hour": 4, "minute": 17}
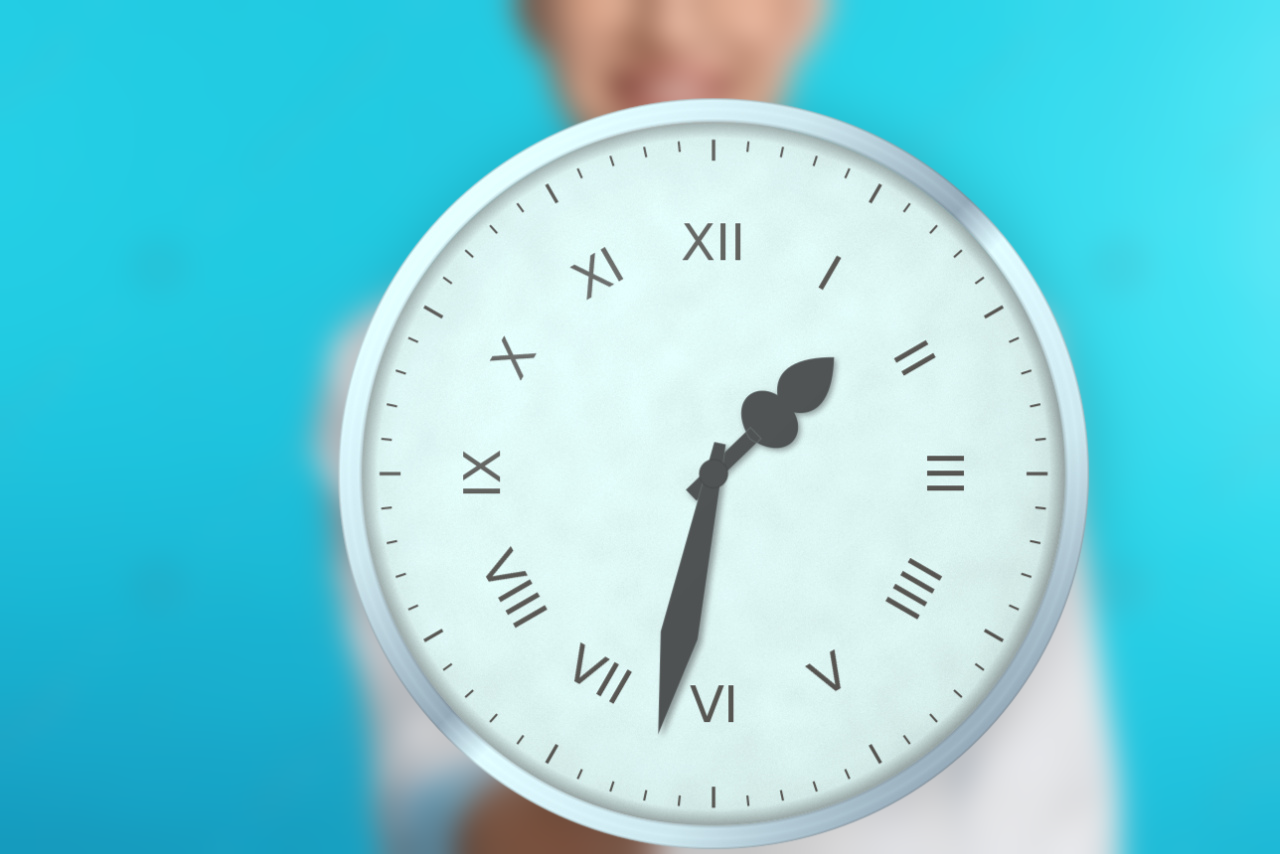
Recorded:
{"hour": 1, "minute": 32}
